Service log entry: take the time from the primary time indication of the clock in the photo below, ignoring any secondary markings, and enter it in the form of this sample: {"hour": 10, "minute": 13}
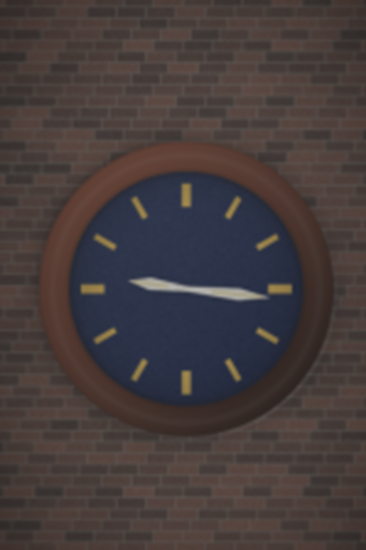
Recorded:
{"hour": 9, "minute": 16}
